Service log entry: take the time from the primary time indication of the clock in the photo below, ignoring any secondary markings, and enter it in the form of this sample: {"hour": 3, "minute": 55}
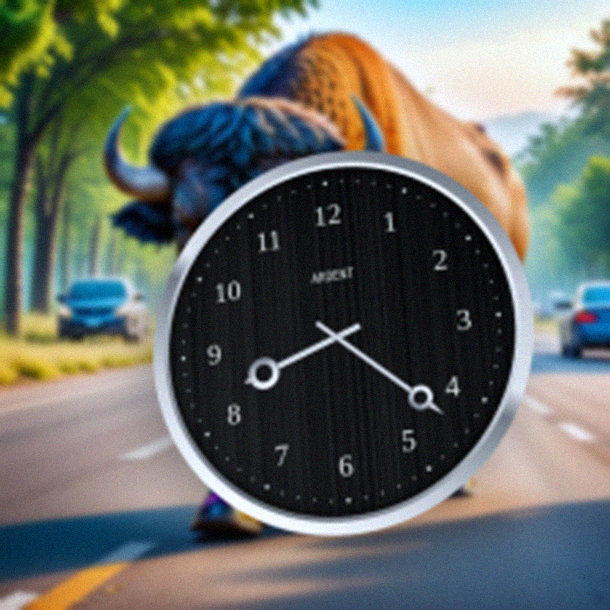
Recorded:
{"hour": 8, "minute": 22}
